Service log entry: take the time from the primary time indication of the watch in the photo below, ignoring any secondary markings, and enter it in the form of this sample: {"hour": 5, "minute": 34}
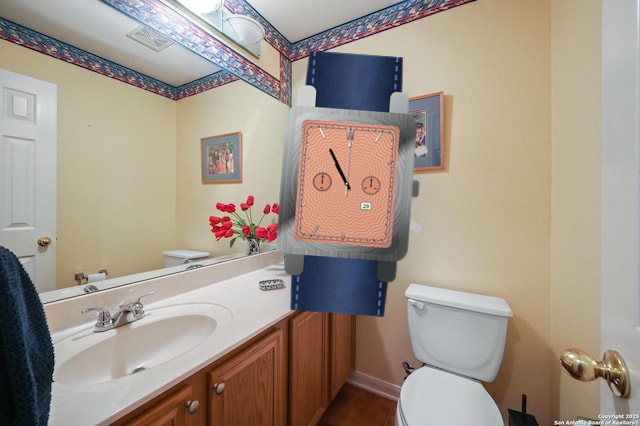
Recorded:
{"hour": 10, "minute": 55}
